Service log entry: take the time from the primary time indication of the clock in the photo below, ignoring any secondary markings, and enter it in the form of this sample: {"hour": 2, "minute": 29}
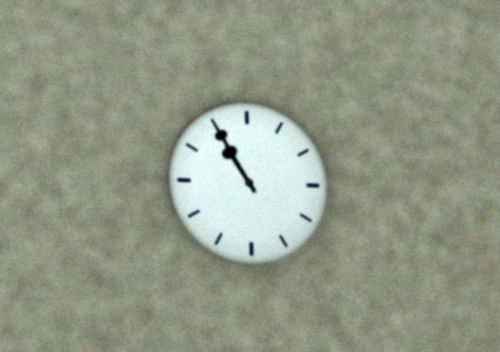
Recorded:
{"hour": 10, "minute": 55}
